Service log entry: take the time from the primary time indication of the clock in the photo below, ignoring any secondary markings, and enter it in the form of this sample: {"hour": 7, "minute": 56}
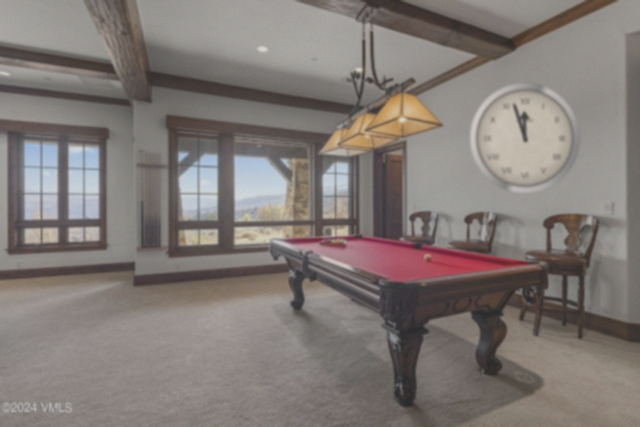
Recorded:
{"hour": 11, "minute": 57}
